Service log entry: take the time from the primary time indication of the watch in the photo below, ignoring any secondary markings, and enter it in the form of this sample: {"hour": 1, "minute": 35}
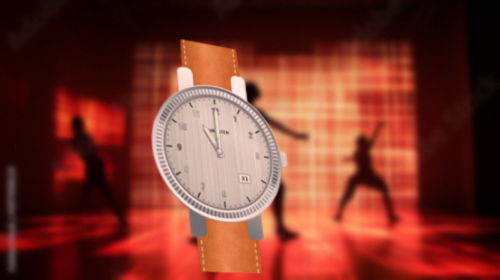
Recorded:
{"hour": 11, "minute": 0}
